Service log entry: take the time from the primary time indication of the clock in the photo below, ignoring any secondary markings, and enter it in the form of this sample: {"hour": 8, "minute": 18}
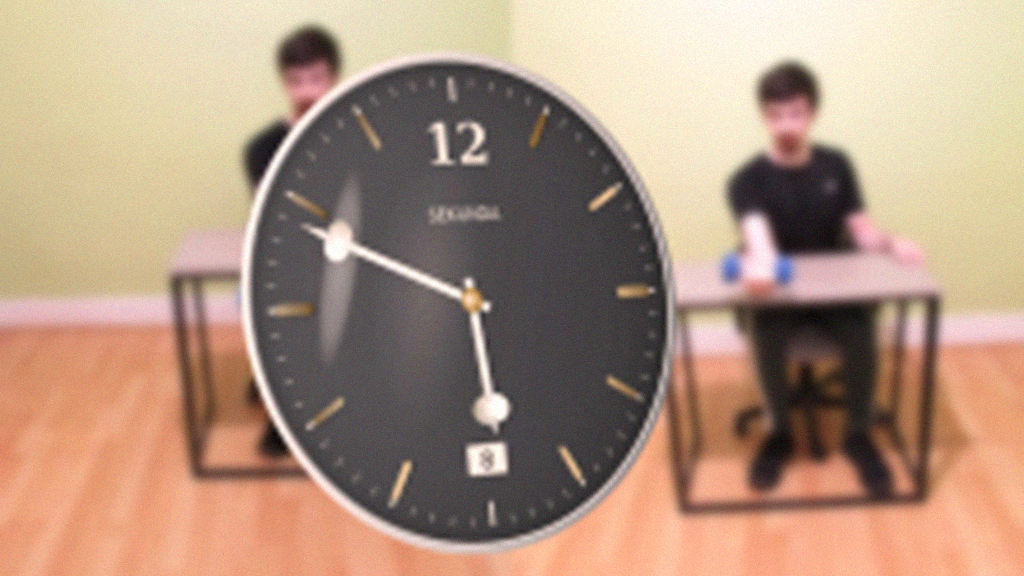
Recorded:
{"hour": 5, "minute": 49}
